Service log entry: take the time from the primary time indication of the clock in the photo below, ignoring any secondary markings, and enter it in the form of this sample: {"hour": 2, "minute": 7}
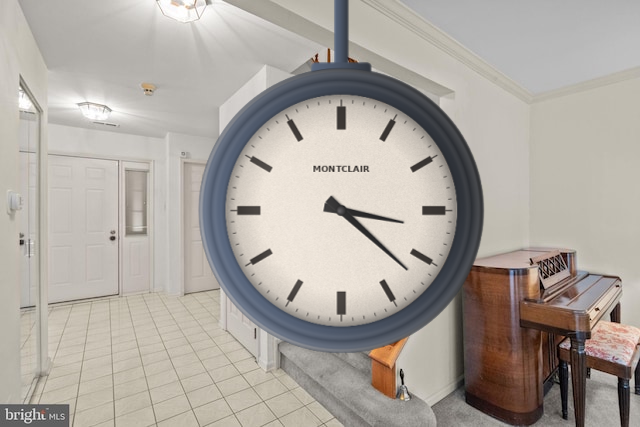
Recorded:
{"hour": 3, "minute": 22}
